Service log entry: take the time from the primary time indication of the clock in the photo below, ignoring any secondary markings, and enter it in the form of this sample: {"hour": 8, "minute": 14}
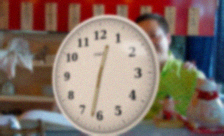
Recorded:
{"hour": 12, "minute": 32}
